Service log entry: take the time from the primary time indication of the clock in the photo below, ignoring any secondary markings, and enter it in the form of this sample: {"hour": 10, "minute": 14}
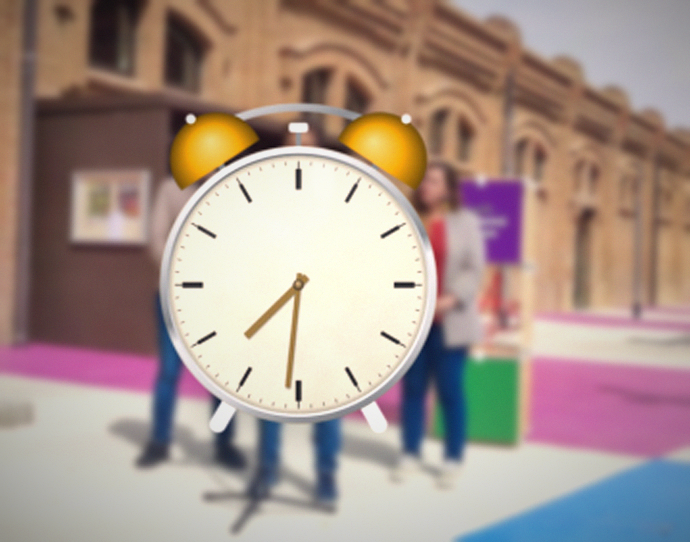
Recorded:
{"hour": 7, "minute": 31}
